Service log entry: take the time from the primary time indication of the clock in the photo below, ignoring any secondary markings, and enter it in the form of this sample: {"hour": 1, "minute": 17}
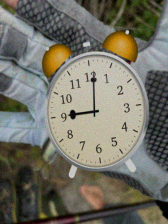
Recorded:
{"hour": 9, "minute": 1}
